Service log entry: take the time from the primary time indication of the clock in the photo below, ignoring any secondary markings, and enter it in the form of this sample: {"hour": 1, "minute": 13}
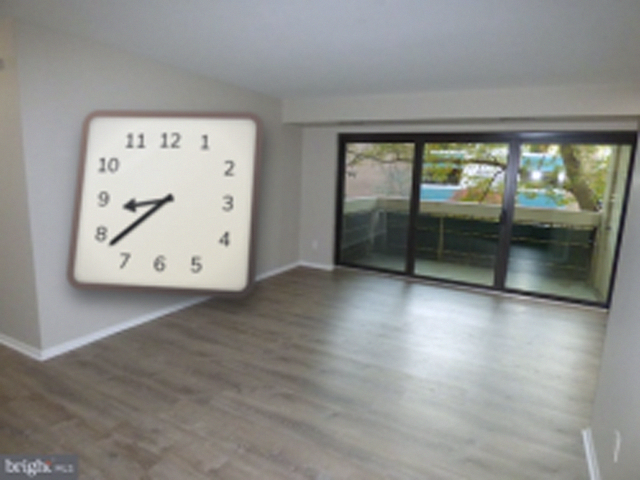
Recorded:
{"hour": 8, "minute": 38}
